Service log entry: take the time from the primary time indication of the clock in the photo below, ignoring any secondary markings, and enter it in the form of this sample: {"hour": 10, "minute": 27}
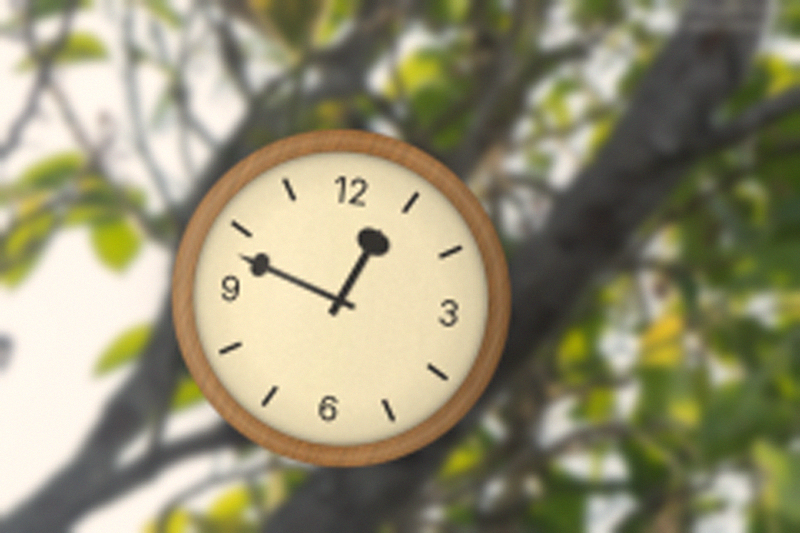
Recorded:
{"hour": 12, "minute": 48}
